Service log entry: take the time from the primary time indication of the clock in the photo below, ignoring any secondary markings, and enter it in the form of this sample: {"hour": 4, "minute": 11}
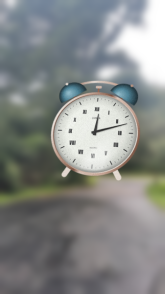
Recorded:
{"hour": 12, "minute": 12}
